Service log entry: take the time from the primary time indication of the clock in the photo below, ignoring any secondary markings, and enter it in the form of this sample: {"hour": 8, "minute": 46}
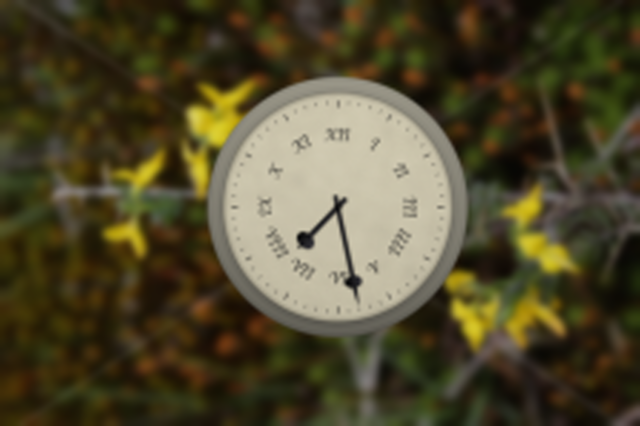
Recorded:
{"hour": 7, "minute": 28}
